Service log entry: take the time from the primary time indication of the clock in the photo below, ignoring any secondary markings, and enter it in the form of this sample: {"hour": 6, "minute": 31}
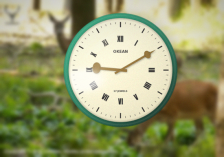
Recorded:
{"hour": 9, "minute": 10}
